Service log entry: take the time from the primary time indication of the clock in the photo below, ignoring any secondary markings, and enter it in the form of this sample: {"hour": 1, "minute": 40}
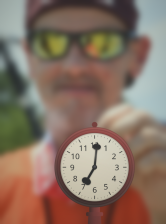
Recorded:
{"hour": 7, "minute": 1}
